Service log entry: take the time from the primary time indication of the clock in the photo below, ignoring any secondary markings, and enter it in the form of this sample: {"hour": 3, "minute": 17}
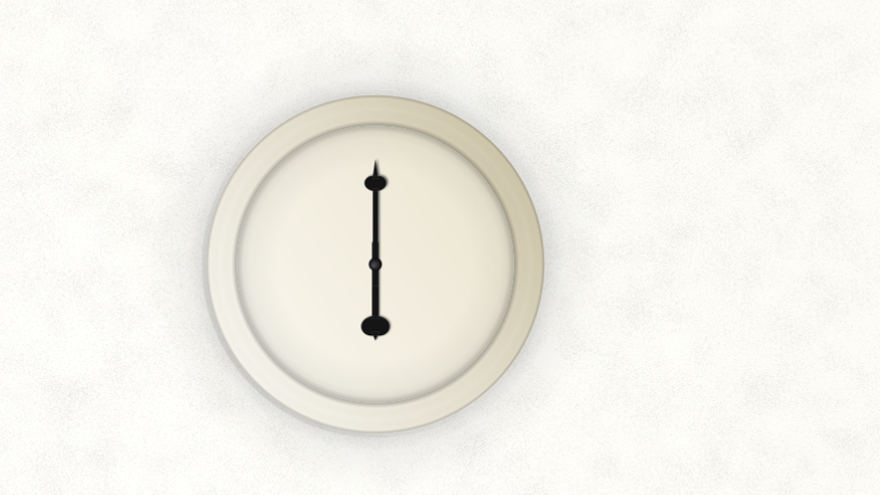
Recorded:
{"hour": 6, "minute": 0}
